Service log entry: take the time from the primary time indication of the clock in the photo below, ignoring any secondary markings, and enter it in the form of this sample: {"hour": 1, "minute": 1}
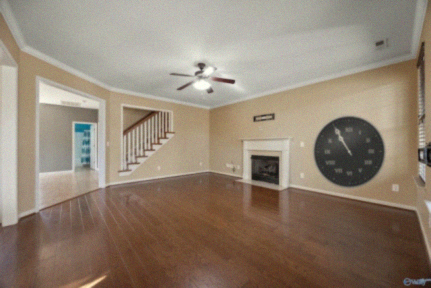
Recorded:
{"hour": 10, "minute": 55}
